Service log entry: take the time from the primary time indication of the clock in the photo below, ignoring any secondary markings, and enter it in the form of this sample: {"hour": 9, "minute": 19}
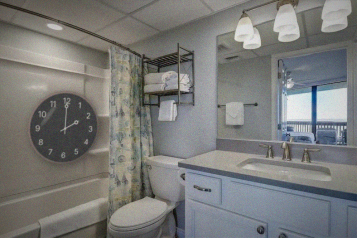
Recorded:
{"hour": 2, "minute": 0}
